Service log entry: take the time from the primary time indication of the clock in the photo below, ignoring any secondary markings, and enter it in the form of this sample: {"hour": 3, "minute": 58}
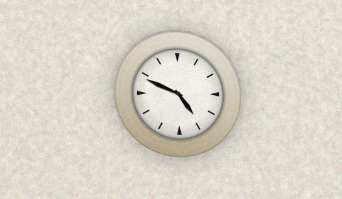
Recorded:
{"hour": 4, "minute": 49}
